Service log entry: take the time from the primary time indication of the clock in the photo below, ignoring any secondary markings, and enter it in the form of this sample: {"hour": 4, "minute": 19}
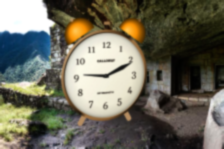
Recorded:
{"hour": 9, "minute": 11}
